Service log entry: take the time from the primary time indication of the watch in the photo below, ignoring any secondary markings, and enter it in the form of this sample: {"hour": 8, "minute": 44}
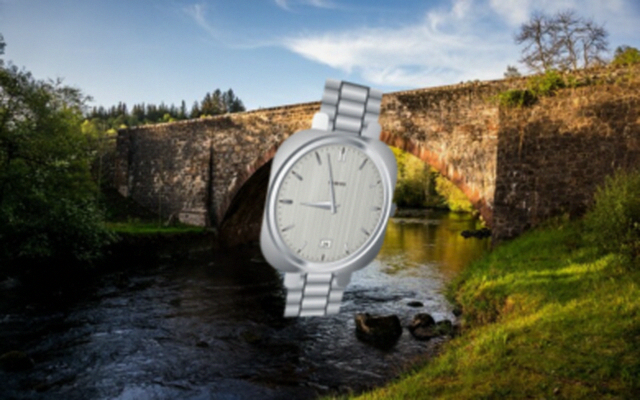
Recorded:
{"hour": 8, "minute": 57}
